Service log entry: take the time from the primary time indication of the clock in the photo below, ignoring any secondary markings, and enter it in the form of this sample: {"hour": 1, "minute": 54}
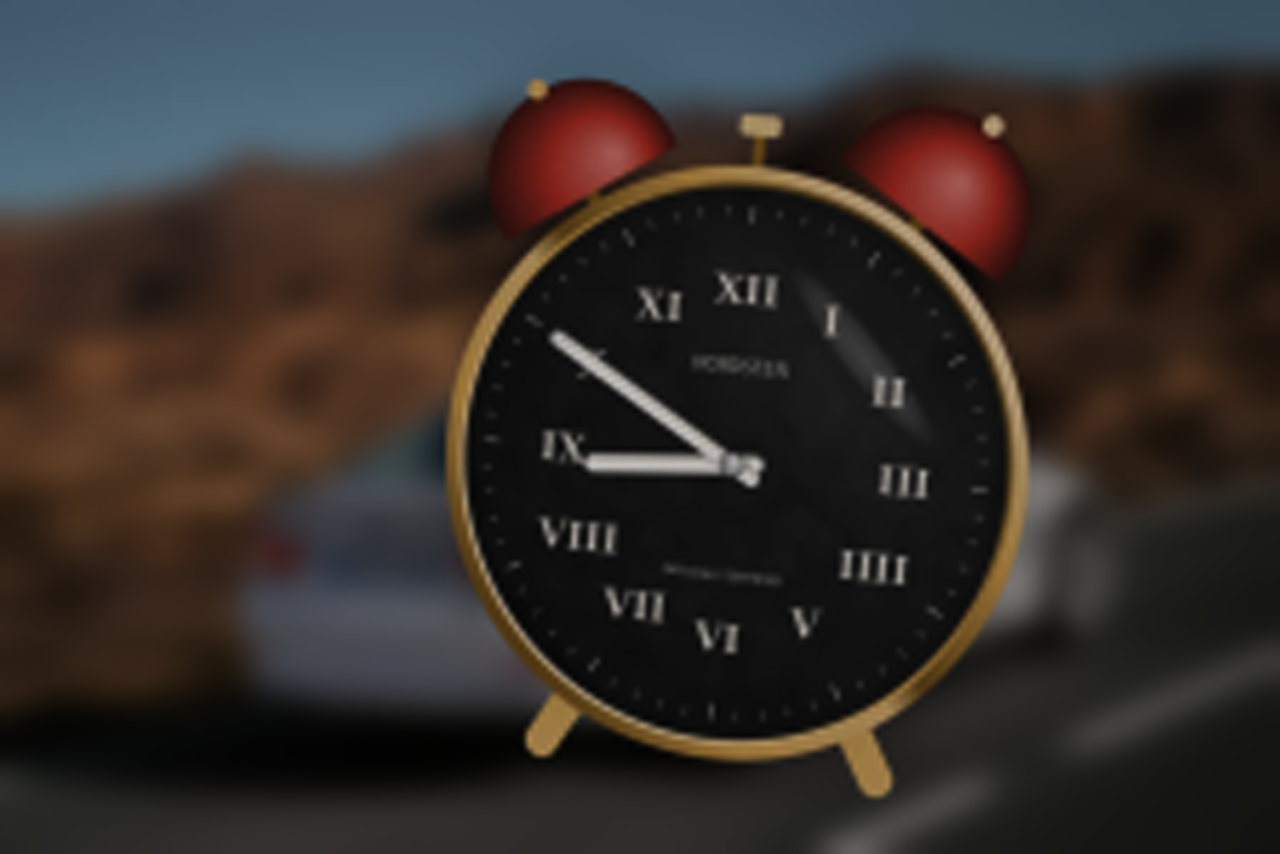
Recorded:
{"hour": 8, "minute": 50}
